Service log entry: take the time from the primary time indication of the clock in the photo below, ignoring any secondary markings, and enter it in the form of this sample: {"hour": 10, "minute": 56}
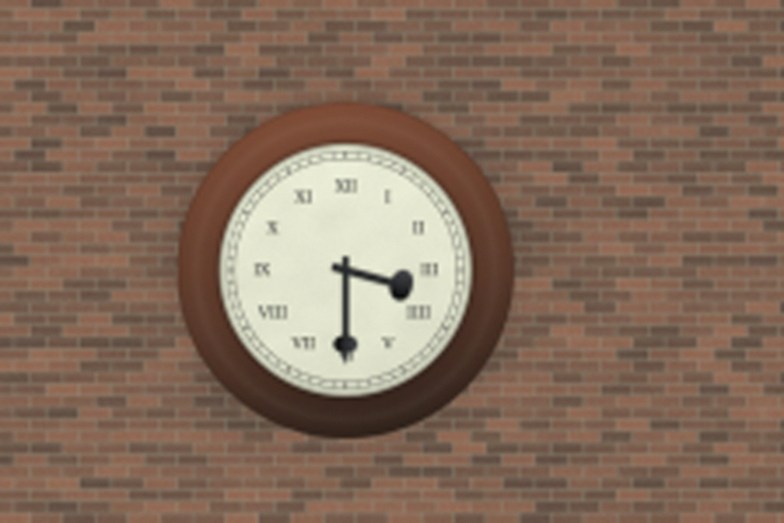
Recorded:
{"hour": 3, "minute": 30}
